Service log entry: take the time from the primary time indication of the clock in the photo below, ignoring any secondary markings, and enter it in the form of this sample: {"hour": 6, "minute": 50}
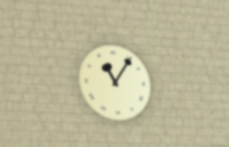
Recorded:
{"hour": 11, "minute": 6}
